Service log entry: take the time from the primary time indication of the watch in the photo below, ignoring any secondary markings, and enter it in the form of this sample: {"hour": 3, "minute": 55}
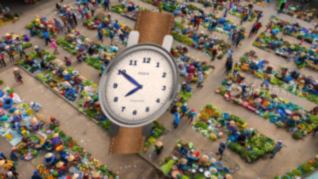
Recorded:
{"hour": 7, "minute": 50}
